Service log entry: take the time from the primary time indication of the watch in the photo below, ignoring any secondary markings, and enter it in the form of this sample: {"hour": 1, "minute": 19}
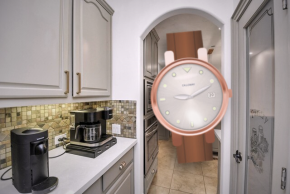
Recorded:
{"hour": 9, "minute": 11}
